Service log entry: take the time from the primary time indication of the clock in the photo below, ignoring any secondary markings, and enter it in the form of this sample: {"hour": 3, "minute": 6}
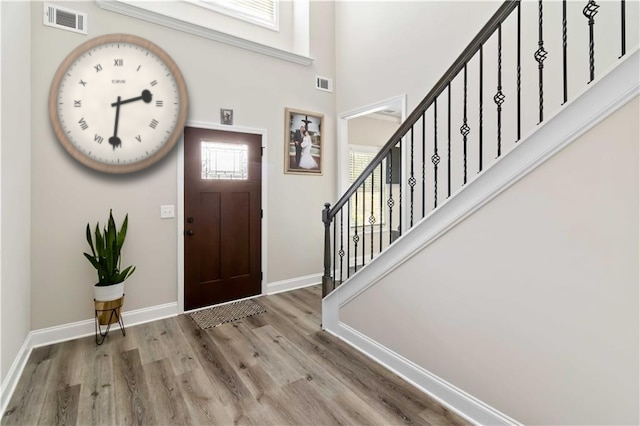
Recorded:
{"hour": 2, "minute": 31}
